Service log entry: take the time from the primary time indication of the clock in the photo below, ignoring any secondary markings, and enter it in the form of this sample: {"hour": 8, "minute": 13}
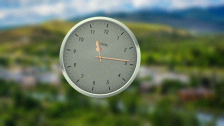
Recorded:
{"hour": 11, "minute": 14}
